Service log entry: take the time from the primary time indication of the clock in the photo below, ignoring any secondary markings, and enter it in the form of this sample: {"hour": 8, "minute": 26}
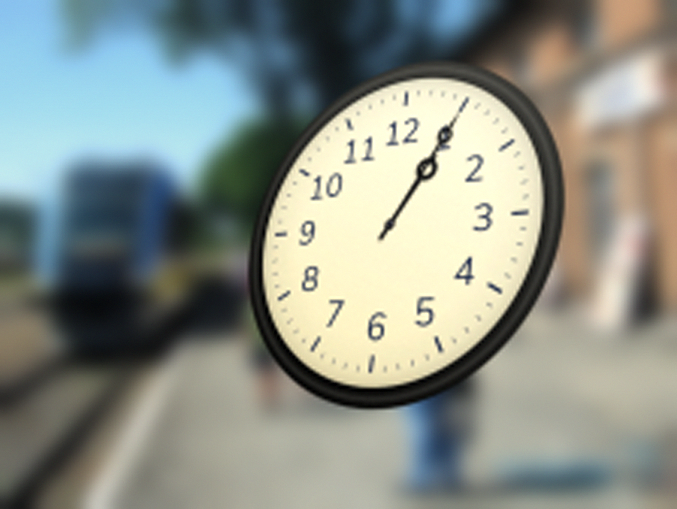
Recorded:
{"hour": 1, "minute": 5}
